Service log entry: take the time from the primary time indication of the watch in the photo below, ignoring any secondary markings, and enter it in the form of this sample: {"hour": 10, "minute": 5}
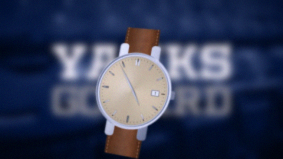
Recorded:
{"hour": 4, "minute": 54}
